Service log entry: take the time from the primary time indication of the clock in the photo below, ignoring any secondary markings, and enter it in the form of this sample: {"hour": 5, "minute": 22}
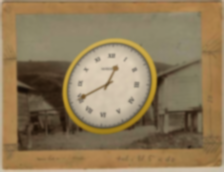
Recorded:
{"hour": 12, "minute": 40}
